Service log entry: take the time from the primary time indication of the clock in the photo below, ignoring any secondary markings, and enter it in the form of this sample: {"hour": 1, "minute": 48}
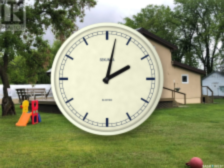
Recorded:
{"hour": 2, "minute": 2}
